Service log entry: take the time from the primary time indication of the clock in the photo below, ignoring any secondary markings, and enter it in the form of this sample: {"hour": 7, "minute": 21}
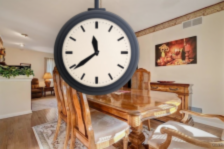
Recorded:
{"hour": 11, "minute": 39}
